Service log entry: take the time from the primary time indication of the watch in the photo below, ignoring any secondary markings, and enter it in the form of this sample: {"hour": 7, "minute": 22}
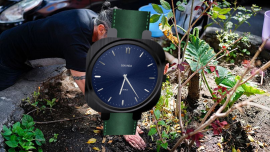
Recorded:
{"hour": 6, "minute": 24}
